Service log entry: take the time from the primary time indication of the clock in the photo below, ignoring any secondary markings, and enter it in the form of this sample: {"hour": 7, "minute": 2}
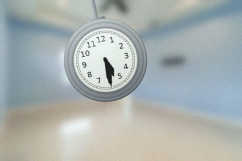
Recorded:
{"hour": 5, "minute": 30}
